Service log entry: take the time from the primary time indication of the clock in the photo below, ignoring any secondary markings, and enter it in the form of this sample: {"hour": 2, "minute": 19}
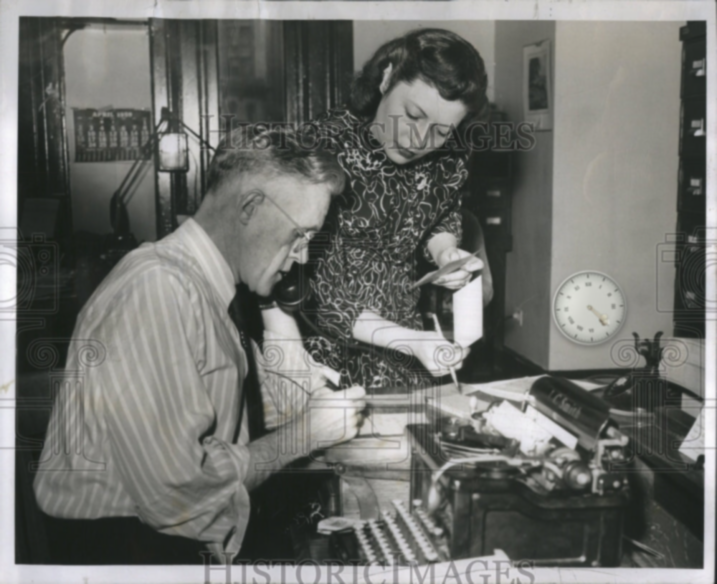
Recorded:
{"hour": 4, "minute": 23}
